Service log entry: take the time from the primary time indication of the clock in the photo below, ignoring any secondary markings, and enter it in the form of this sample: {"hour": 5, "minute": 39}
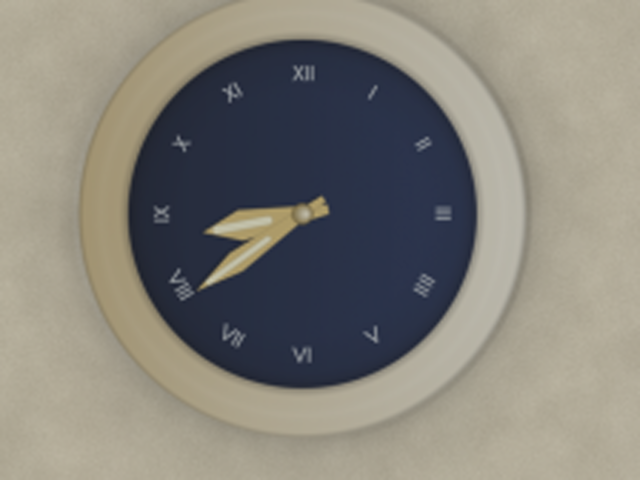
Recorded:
{"hour": 8, "minute": 39}
